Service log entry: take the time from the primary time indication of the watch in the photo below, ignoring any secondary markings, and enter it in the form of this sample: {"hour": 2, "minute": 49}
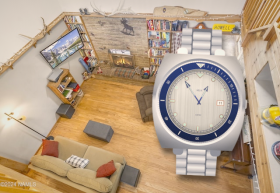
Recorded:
{"hour": 12, "minute": 54}
